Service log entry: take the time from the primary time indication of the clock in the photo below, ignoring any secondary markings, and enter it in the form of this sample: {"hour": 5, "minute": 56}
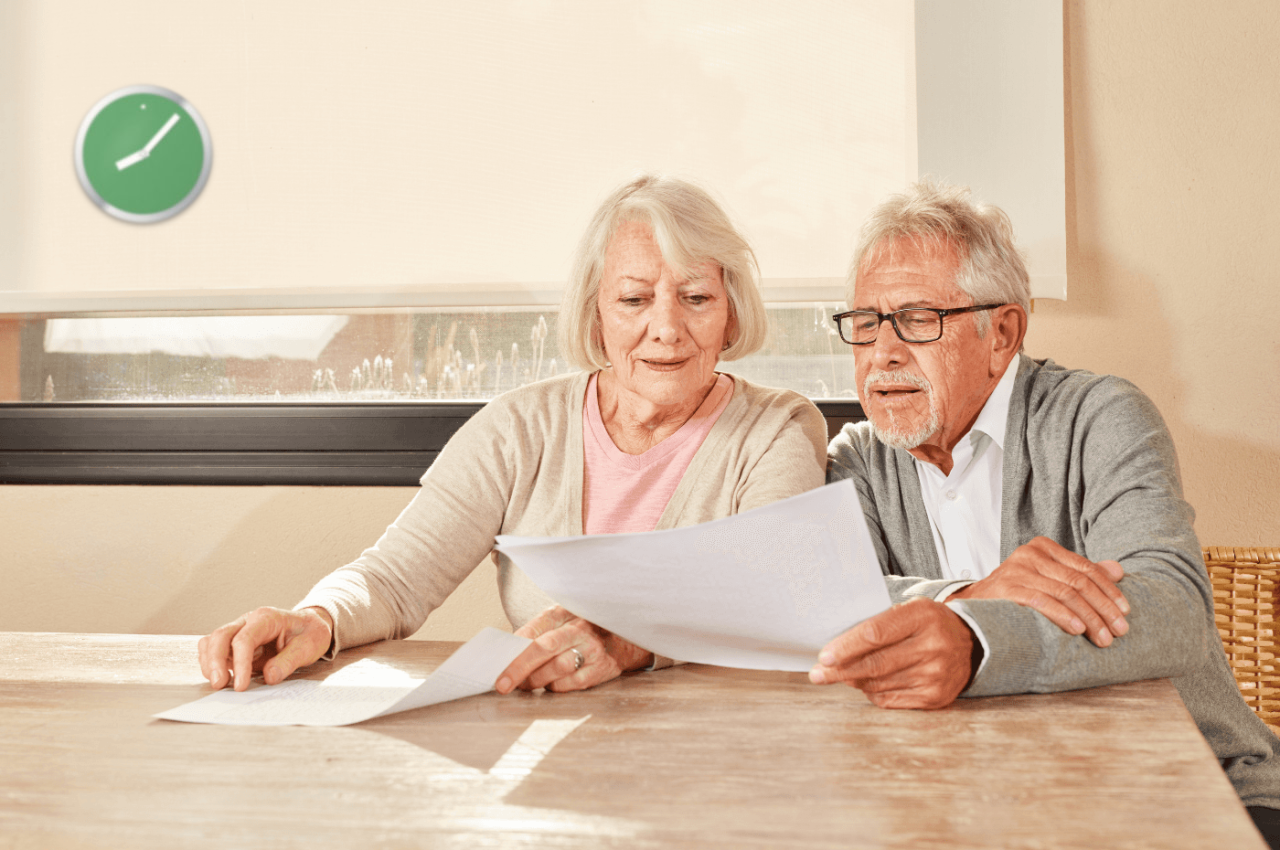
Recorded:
{"hour": 8, "minute": 7}
